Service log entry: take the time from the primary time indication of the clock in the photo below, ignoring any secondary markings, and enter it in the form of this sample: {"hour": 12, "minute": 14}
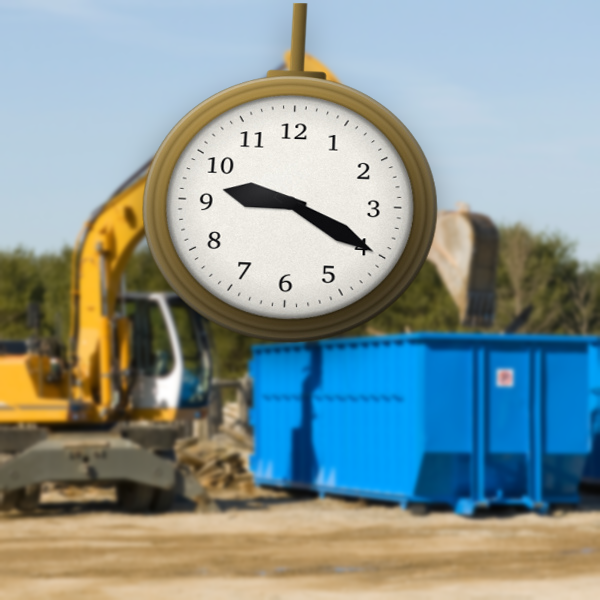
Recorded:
{"hour": 9, "minute": 20}
